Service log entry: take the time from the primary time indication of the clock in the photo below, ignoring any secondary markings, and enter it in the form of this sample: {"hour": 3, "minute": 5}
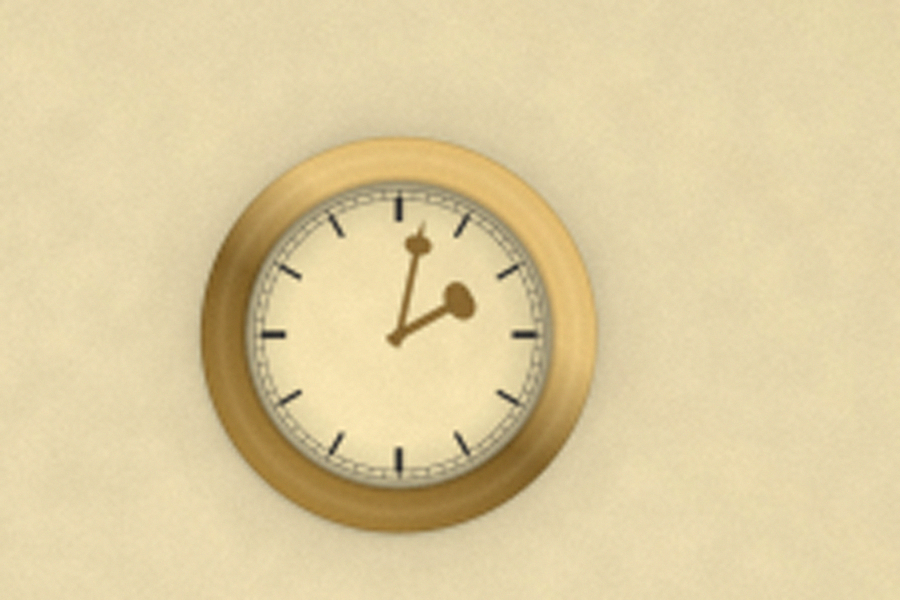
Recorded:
{"hour": 2, "minute": 2}
